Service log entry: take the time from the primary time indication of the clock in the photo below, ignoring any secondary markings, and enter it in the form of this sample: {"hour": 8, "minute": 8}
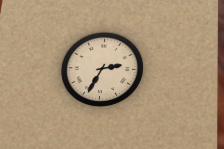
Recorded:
{"hour": 2, "minute": 34}
